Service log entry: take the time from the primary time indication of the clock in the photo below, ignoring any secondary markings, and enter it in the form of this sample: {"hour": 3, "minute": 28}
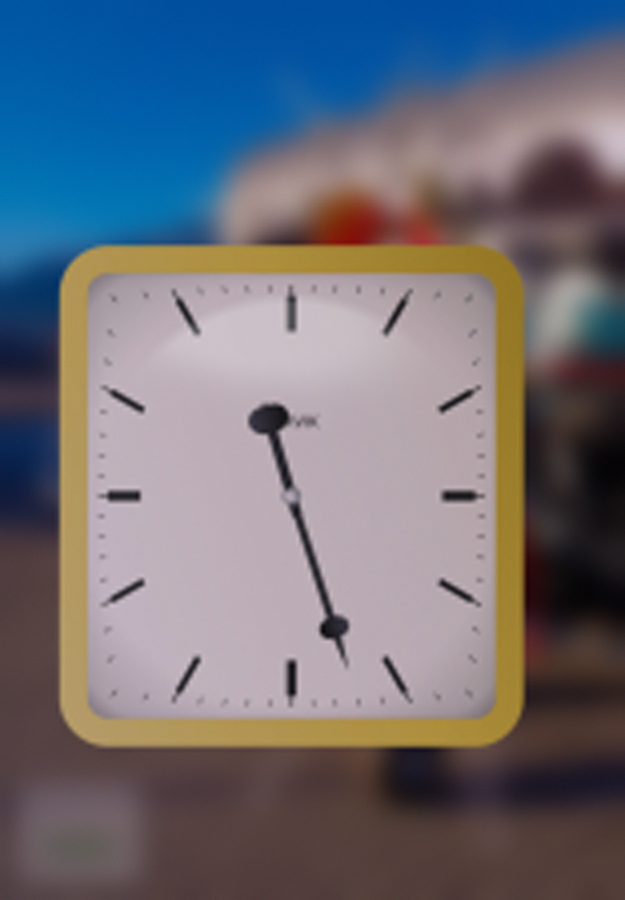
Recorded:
{"hour": 11, "minute": 27}
